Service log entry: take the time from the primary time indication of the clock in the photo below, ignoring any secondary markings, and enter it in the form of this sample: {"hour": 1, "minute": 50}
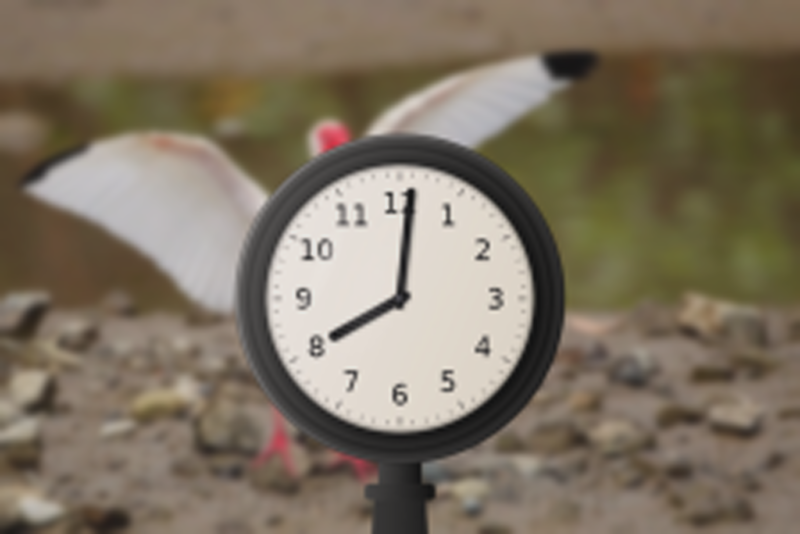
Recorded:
{"hour": 8, "minute": 1}
